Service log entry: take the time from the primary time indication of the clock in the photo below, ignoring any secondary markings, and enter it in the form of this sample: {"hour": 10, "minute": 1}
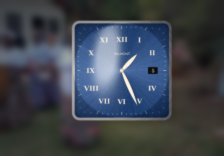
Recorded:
{"hour": 1, "minute": 26}
